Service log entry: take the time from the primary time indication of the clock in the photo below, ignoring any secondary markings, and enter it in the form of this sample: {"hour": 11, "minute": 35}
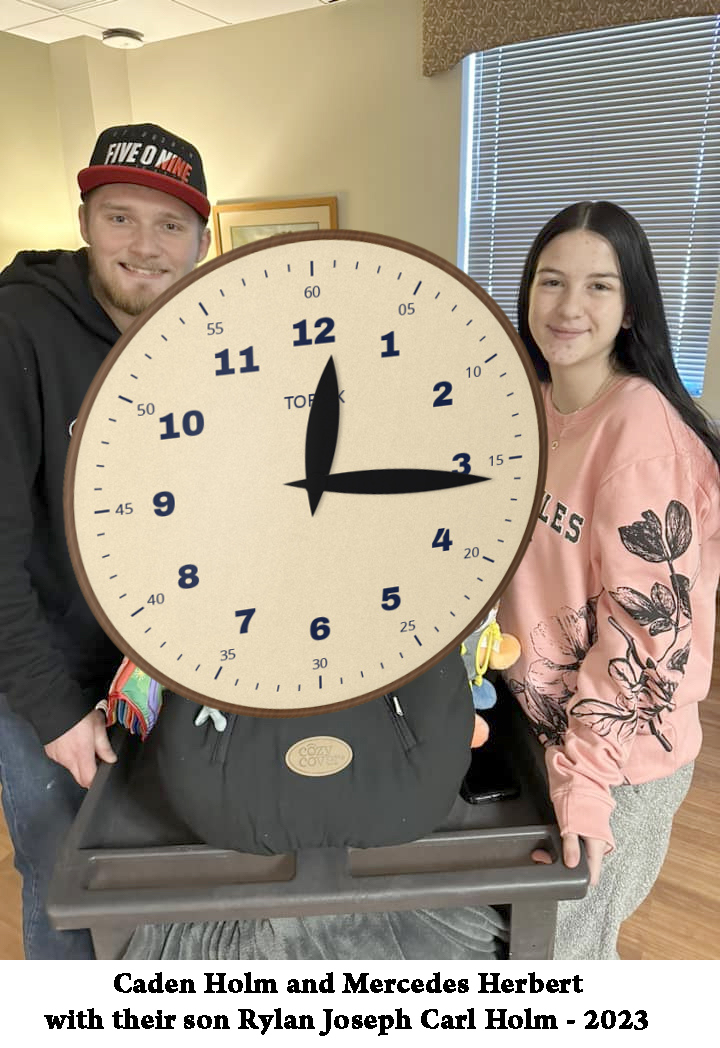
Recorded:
{"hour": 12, "minute": 16}
